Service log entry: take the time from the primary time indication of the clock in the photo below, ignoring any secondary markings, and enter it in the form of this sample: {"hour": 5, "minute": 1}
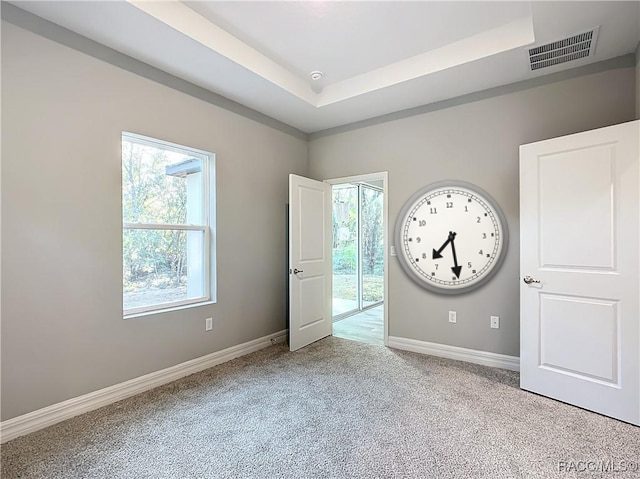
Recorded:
{"hour": 7, "minute": 29}
